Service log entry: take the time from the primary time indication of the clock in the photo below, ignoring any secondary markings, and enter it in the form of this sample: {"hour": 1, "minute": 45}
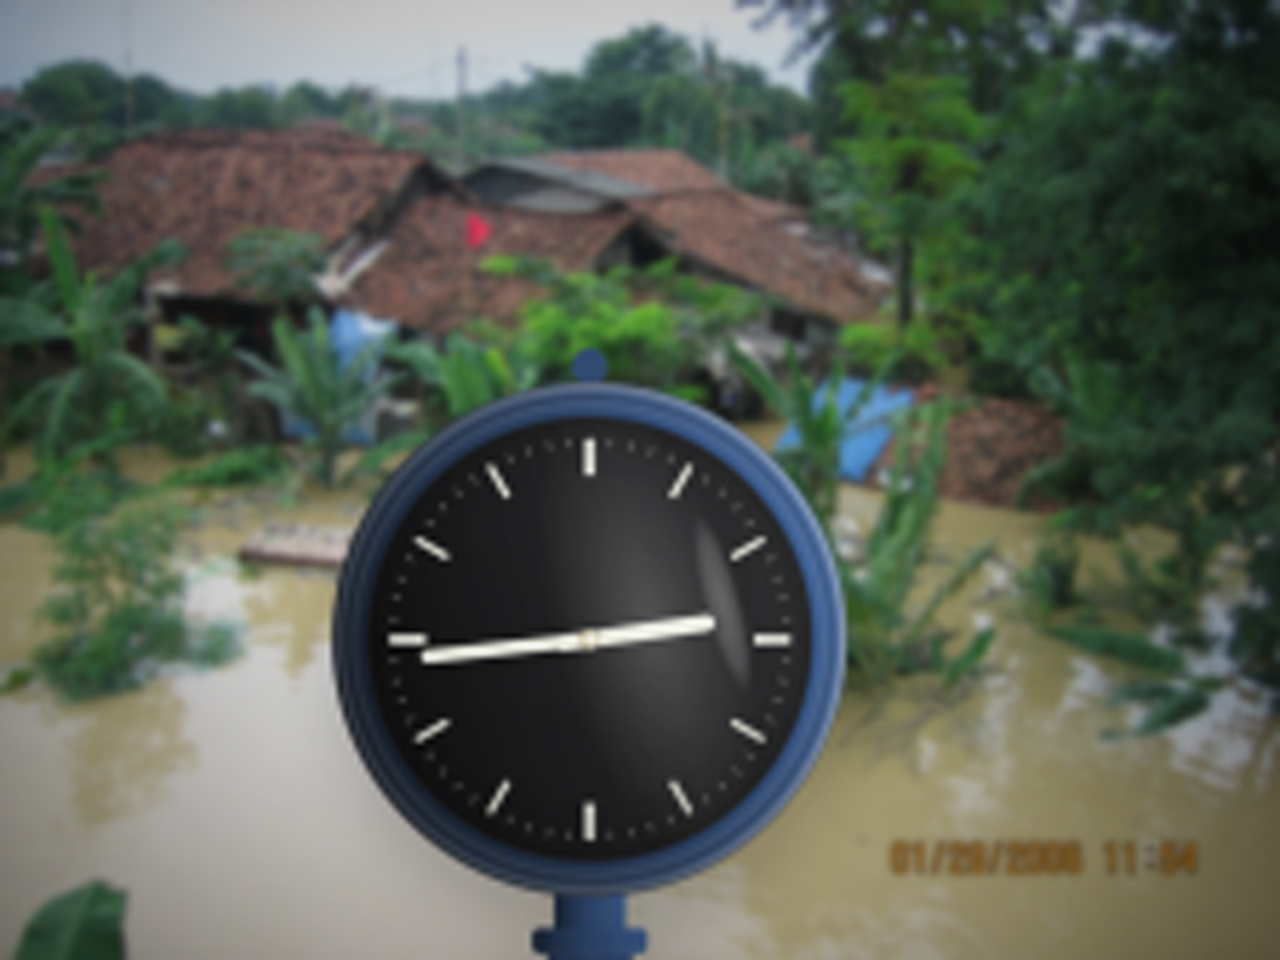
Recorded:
{"hour": 2, "minute": 44}
